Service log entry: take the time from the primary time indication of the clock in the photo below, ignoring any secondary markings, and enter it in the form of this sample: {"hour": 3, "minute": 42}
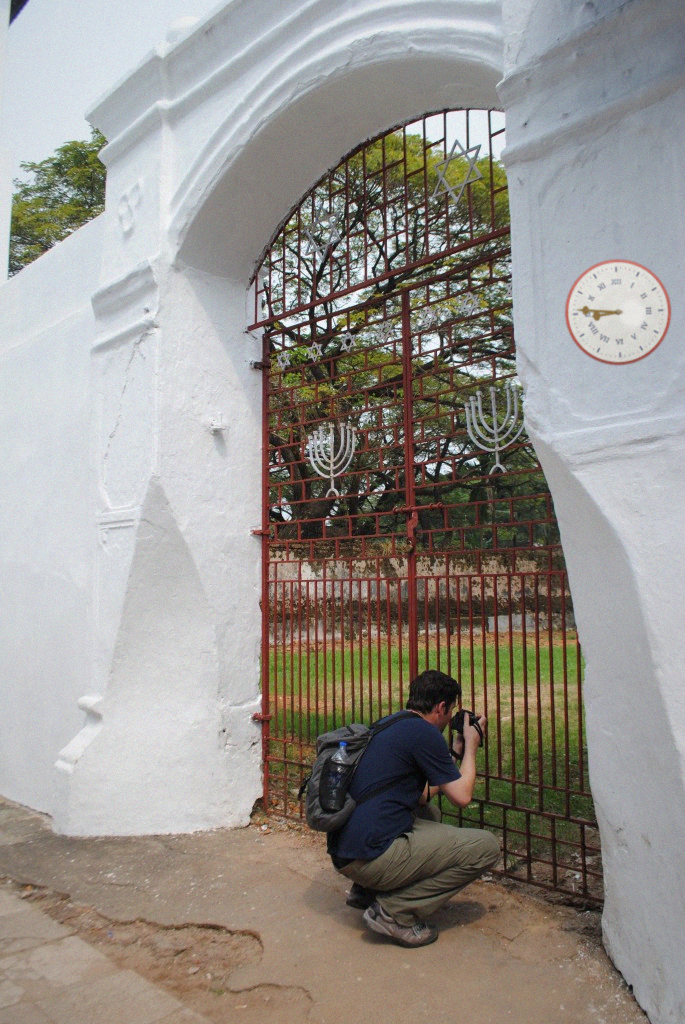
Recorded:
{"hour": 8, "minute": 46}
